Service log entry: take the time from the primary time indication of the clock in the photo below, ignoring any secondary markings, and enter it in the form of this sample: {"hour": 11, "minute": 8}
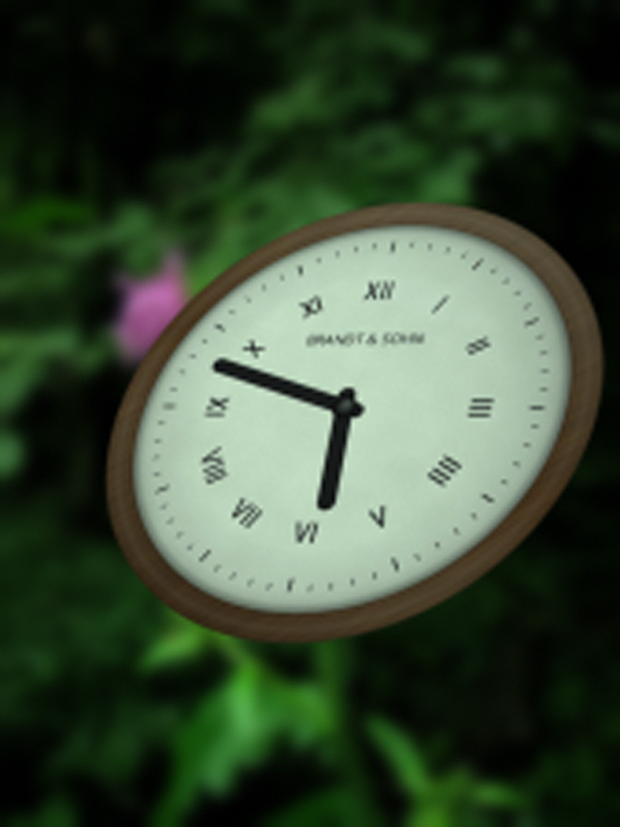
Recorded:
{"hour": 5, "minute": 48}
